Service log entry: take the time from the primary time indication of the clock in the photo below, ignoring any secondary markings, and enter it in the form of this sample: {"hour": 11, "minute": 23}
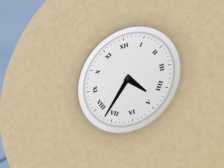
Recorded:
{"hour": 4, "minute": 37}
